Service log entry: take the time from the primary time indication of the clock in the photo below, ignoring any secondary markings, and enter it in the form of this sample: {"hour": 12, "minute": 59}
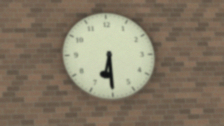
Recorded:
{"hour": 6, "minute": 30}
